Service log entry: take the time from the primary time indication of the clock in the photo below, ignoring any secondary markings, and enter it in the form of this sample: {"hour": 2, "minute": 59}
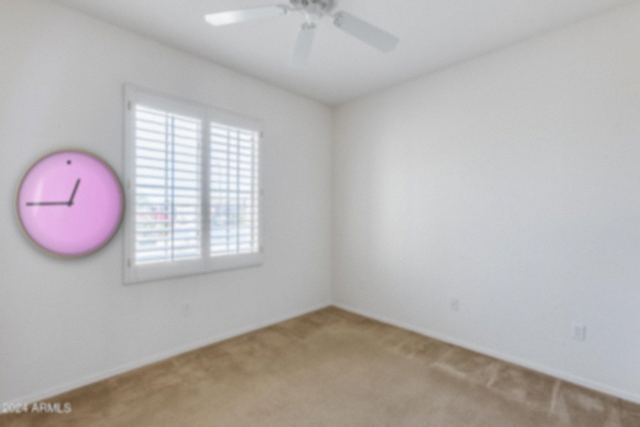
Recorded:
{"hour": 12, "minute": 45}
